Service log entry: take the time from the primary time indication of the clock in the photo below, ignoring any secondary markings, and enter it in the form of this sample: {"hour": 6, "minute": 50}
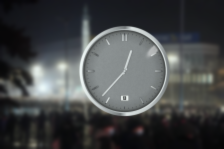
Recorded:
{"hour": 12, "minute": 37}
